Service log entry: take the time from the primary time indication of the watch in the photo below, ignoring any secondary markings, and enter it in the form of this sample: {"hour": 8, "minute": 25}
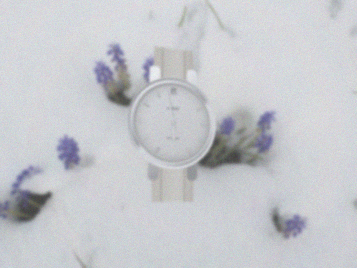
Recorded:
{"hour": 5, "minute": 58}
